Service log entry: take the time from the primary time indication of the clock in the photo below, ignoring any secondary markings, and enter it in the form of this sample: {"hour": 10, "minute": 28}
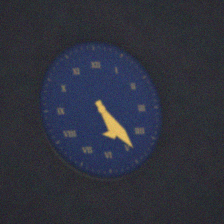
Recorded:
{"hour": 5, "minute": 24}
